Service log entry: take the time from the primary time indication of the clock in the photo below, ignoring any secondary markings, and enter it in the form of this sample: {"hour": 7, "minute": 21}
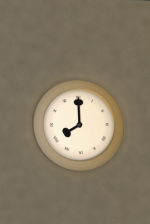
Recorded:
{"hour": 8, "minute": 0}
